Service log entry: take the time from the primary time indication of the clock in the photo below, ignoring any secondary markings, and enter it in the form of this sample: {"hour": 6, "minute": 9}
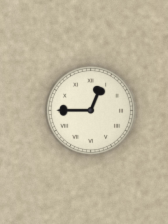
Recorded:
{"hour": 12, "minute": 45}
